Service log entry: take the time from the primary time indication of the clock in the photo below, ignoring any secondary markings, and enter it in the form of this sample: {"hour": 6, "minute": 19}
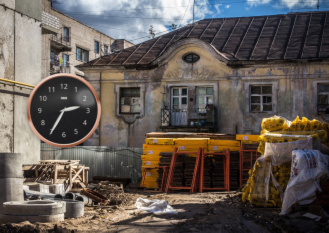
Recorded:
{"hour": 2, "minute": 35}
